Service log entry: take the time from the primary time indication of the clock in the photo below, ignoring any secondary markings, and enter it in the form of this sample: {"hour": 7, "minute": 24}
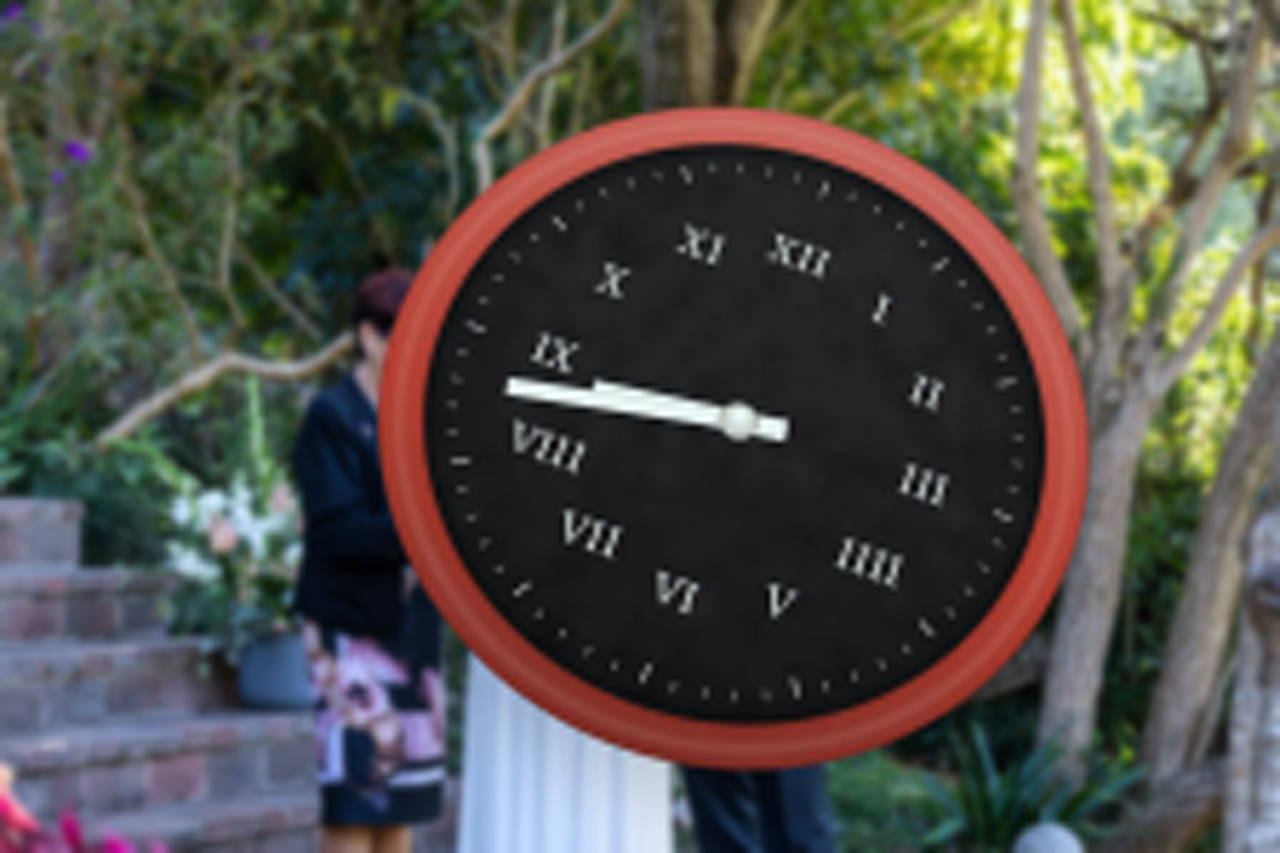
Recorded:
{"hour": 8, "minute": 43}
